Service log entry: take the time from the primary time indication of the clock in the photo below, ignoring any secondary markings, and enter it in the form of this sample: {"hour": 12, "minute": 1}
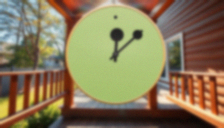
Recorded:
{"hour": 12, "minute": 8}
